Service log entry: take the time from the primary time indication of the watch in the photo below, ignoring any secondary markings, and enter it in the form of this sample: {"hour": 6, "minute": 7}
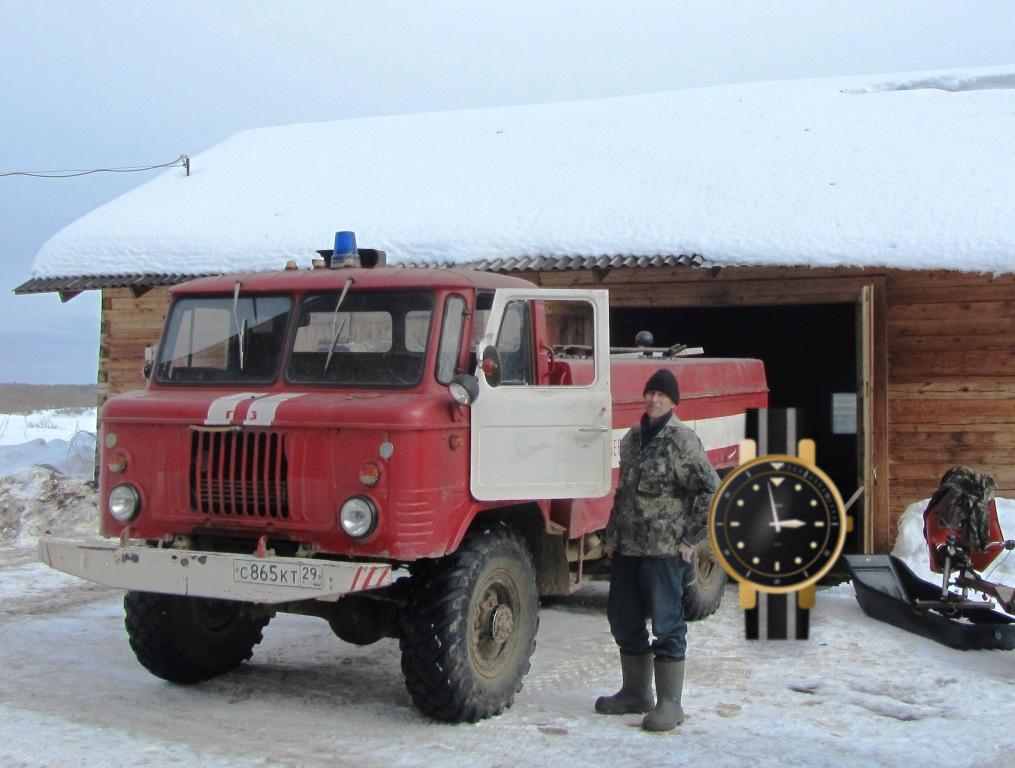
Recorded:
{"hour": 2, "minute": 58}
